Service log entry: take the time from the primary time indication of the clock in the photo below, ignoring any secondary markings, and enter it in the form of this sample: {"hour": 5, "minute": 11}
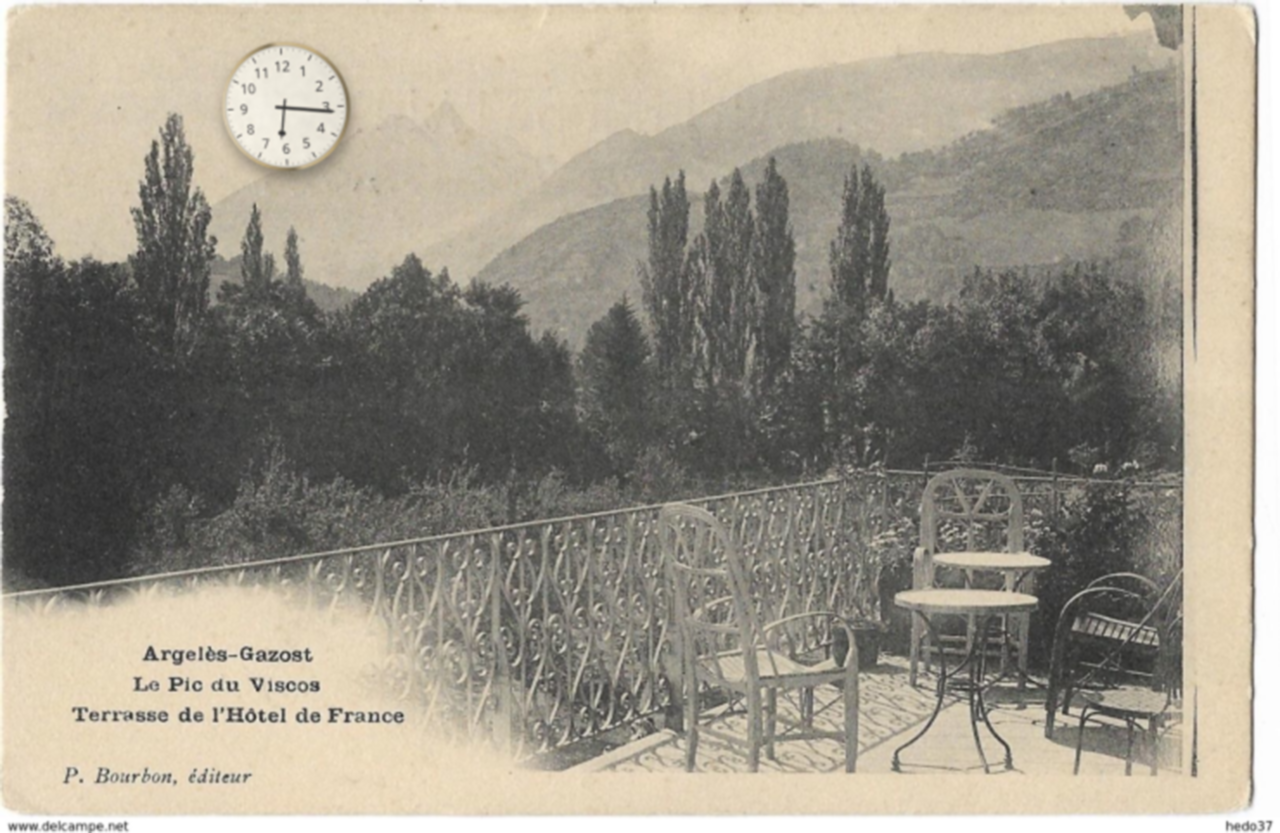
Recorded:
{"hour": 6, "minute": 16}
